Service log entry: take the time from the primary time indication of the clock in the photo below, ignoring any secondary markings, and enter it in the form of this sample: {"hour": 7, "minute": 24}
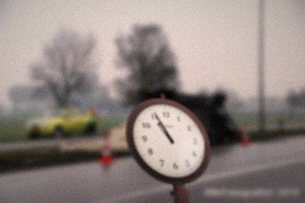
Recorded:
{"hour": 10, "minute": 56}
